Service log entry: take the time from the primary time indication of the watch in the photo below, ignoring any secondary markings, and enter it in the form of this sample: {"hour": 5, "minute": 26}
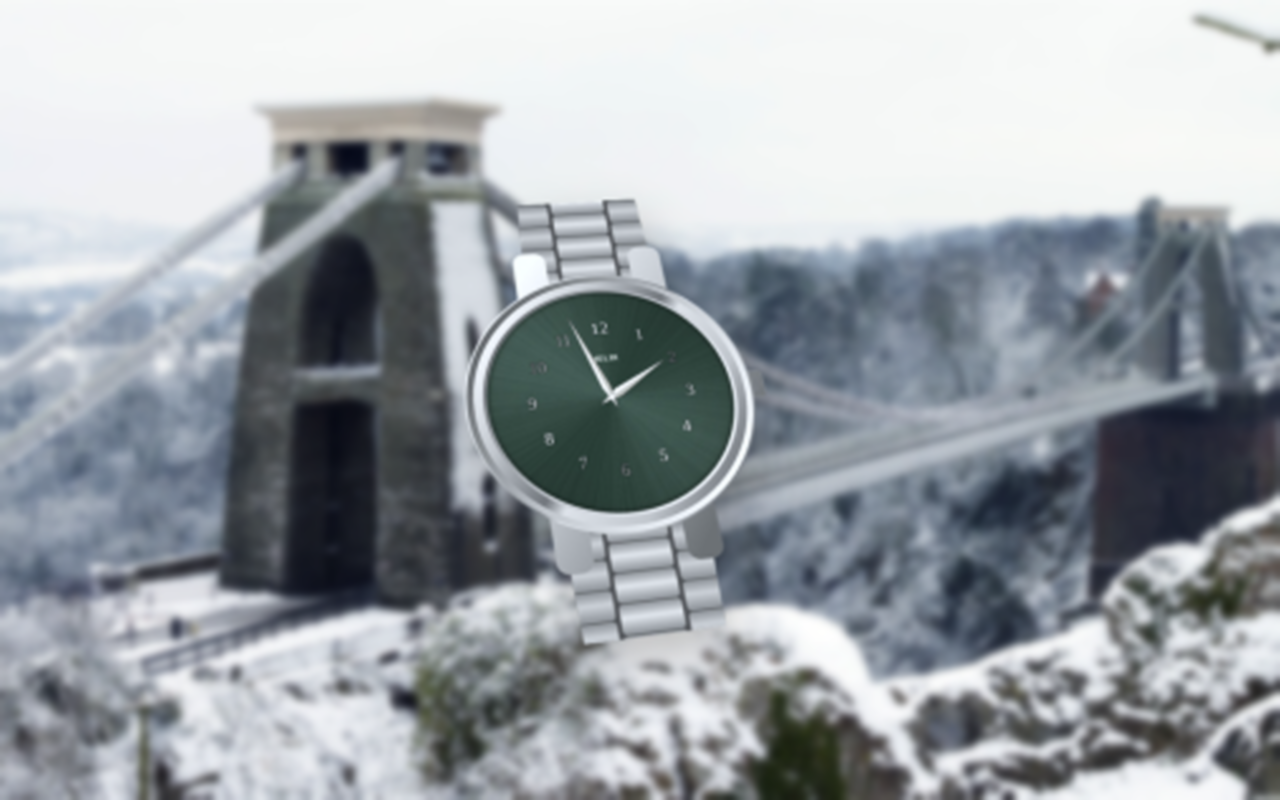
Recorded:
{"hour": 1, "minute": 57}
